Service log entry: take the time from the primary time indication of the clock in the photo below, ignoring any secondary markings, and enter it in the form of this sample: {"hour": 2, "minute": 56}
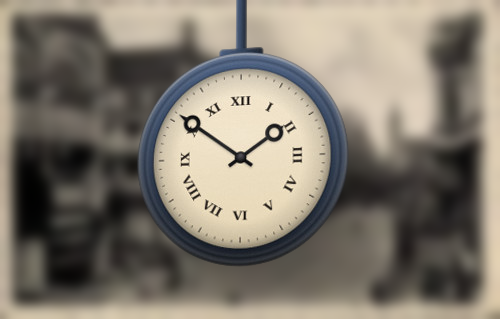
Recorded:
{"hour": 1, "minute": 51}
